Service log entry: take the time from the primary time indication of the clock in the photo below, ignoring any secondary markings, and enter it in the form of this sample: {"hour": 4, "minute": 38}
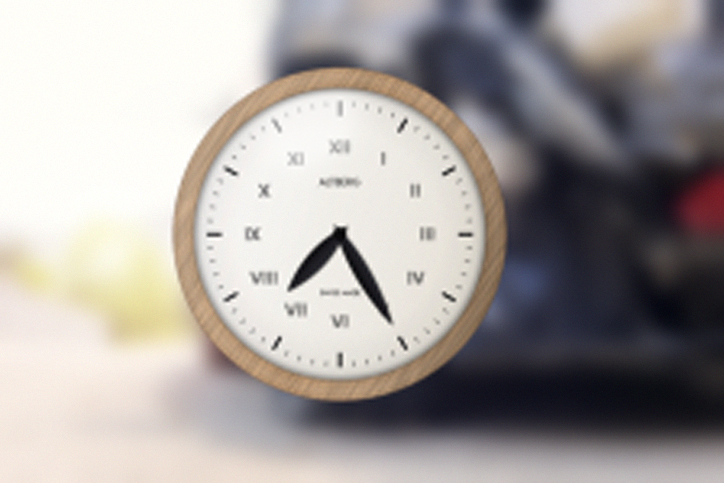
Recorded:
{"hour": 7, "minute": 25}
